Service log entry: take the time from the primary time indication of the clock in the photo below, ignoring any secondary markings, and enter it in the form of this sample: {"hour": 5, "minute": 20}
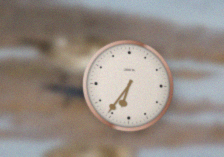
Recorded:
{"hour": 6, "minute": 36}
